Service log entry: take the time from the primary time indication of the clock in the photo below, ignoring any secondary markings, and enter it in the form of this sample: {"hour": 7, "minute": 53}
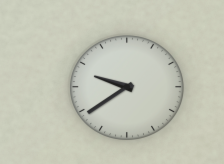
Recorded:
{"hour": 9, "minute": 39}
